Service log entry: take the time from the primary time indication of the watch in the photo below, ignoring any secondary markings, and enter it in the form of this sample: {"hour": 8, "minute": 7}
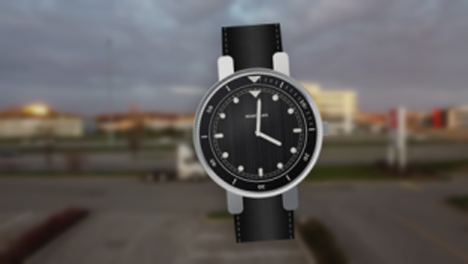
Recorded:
{"hour": 4, "minute": 1}
